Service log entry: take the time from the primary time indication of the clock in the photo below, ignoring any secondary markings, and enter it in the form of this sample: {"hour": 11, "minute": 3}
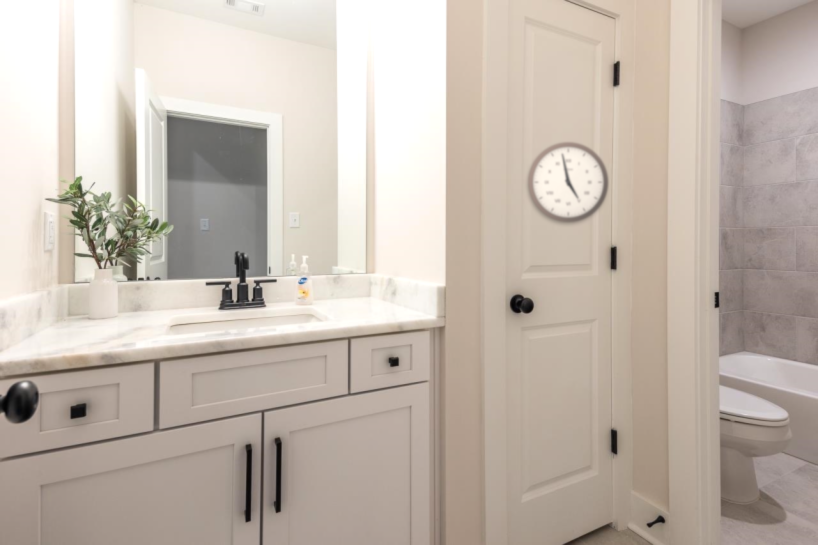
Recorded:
{"hour": 4, "minute": 58}
